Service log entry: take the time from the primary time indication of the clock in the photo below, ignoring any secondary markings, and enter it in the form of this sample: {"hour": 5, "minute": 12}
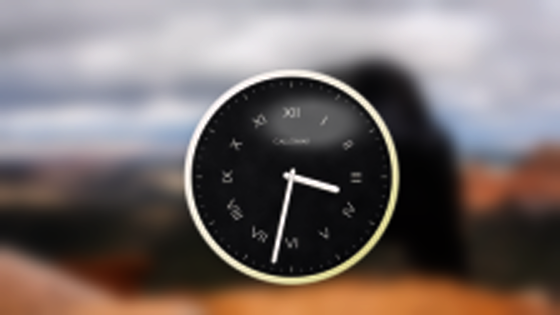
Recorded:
{"hour": 3, "minute": 32}
